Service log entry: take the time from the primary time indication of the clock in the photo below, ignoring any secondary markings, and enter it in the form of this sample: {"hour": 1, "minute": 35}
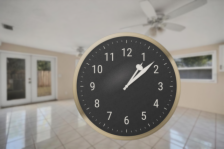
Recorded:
{"hour": 1, "minute": 8}
